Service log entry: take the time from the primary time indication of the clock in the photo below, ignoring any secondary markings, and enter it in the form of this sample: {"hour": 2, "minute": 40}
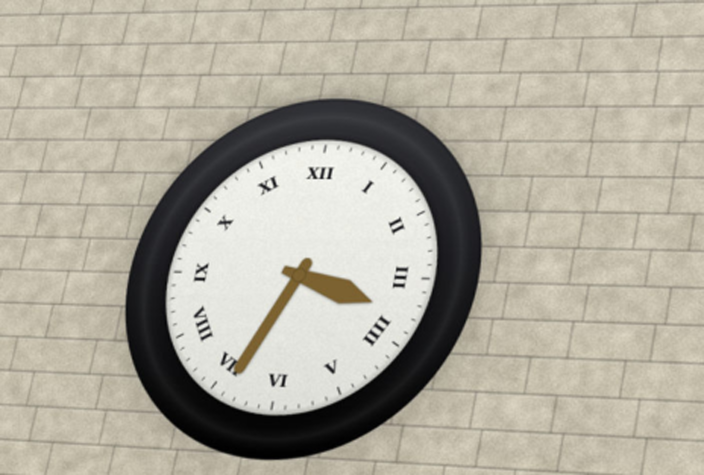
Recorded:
{"hour": 3, "minute": 34}
